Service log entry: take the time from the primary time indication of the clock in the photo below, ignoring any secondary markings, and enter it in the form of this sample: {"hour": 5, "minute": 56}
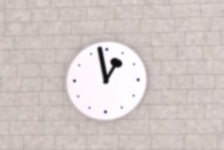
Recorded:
{"hour": 12, "minute": 58}
